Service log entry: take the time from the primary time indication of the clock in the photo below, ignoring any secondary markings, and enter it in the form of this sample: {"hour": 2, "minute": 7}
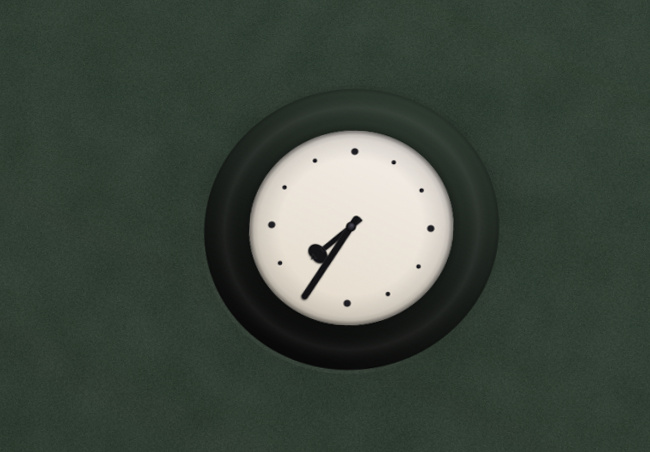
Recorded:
{"hour": 7, "minute": 35}
